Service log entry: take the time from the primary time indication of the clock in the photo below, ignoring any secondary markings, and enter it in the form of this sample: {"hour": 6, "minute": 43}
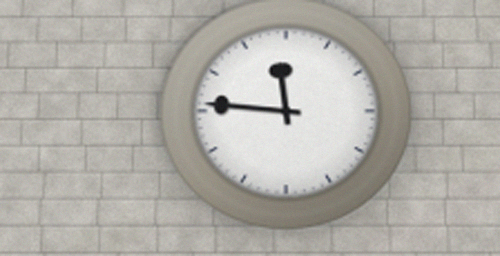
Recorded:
{"hour": 11, "minute": 46}
